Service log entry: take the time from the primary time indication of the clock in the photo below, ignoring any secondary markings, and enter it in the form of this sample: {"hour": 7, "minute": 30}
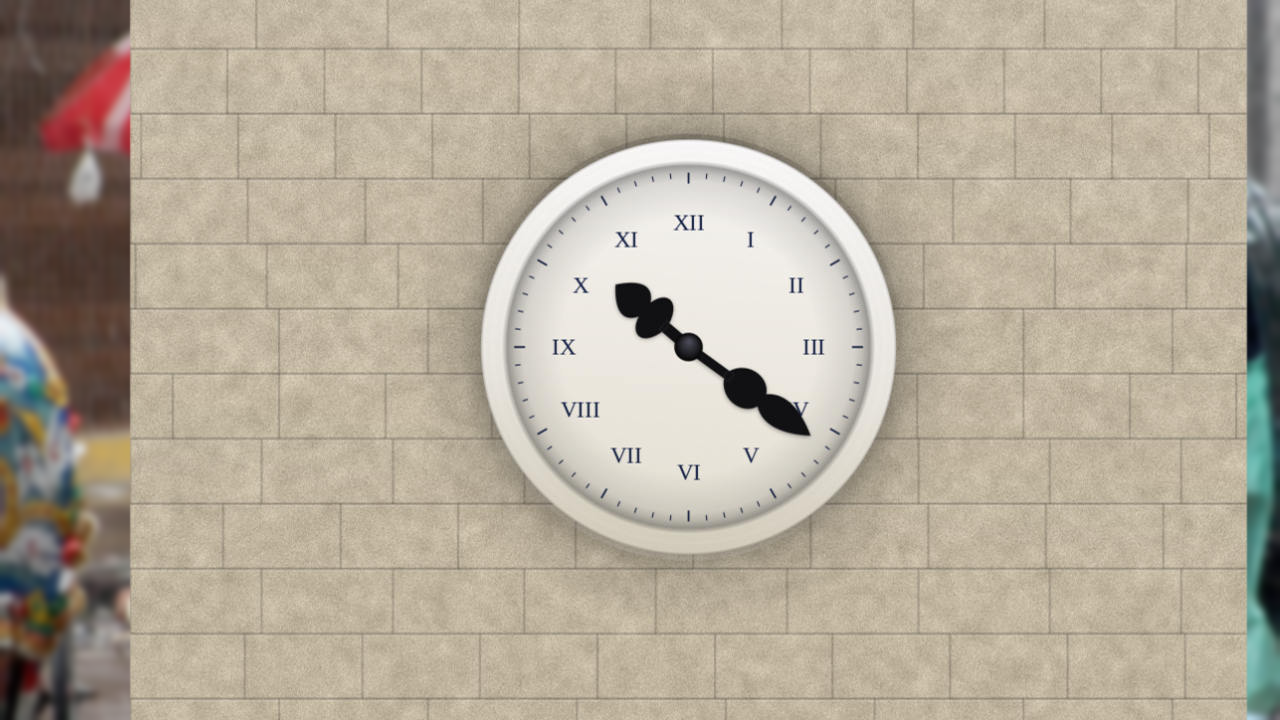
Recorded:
{"hour": 10, "minute": 21}
